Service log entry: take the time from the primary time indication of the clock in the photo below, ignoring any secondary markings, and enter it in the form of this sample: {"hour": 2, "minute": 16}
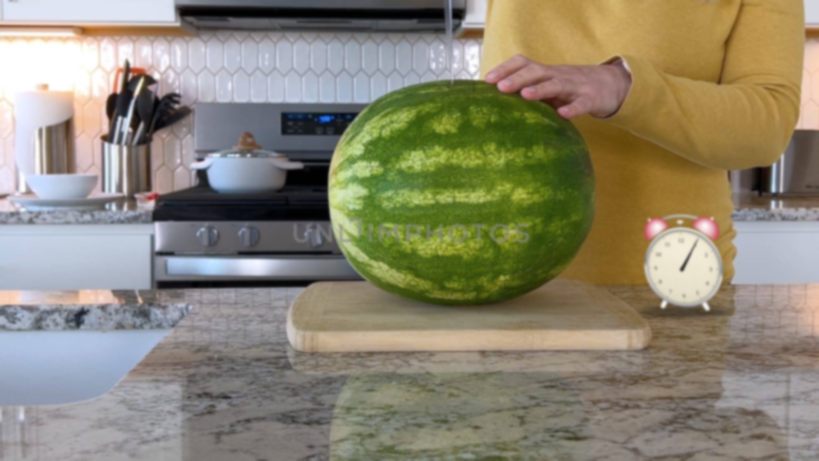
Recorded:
{"hour": 1, "minute": 5}
